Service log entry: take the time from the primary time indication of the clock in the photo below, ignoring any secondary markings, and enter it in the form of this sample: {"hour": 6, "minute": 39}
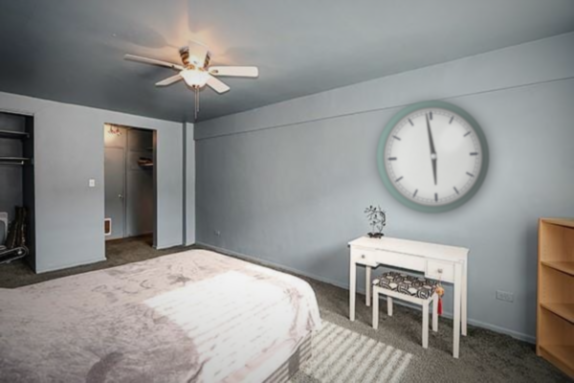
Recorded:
{"hour": 5, "minute": 59}
